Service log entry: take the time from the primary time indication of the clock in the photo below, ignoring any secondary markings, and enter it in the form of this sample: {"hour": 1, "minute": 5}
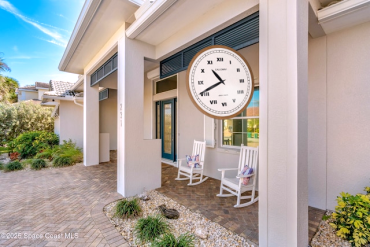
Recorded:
{"hour": 10, "minute": 41}
